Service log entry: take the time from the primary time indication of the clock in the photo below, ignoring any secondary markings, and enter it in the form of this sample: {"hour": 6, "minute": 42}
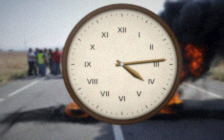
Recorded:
{"hour": 4, "minute": 14}
